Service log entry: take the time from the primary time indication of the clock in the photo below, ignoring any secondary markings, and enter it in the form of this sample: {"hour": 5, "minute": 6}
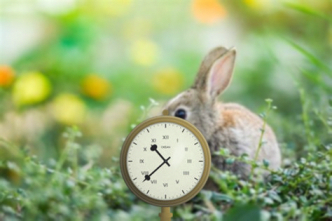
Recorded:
{"hour": 10, "minute": 38}
